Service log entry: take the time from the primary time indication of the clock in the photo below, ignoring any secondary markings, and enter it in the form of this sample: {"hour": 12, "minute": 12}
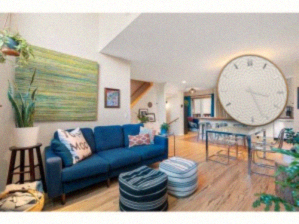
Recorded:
{"hour": 3, "minute": 26}
